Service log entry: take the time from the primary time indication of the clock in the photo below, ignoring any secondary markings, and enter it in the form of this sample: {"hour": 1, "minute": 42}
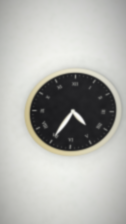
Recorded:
{"hour": 4, "minute": 35}
